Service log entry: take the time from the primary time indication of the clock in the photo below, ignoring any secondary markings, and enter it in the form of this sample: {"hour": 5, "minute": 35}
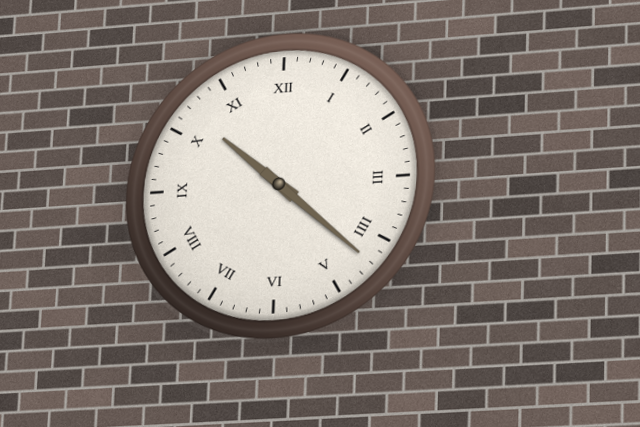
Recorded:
{"hour": 10, "minute": 22}
